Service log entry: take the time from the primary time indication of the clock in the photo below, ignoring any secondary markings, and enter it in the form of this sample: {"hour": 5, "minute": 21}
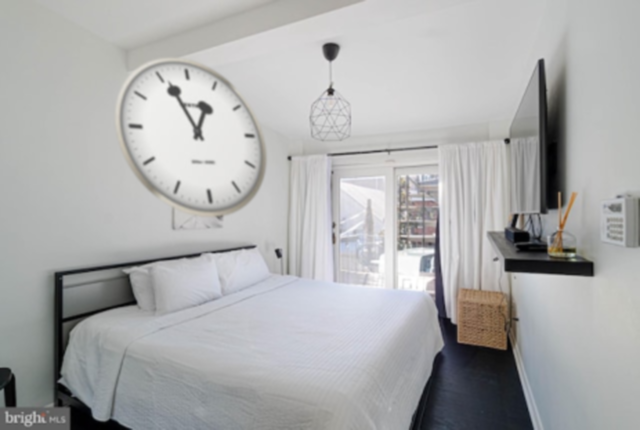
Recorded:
{"hour": 12, "minute": 56}
